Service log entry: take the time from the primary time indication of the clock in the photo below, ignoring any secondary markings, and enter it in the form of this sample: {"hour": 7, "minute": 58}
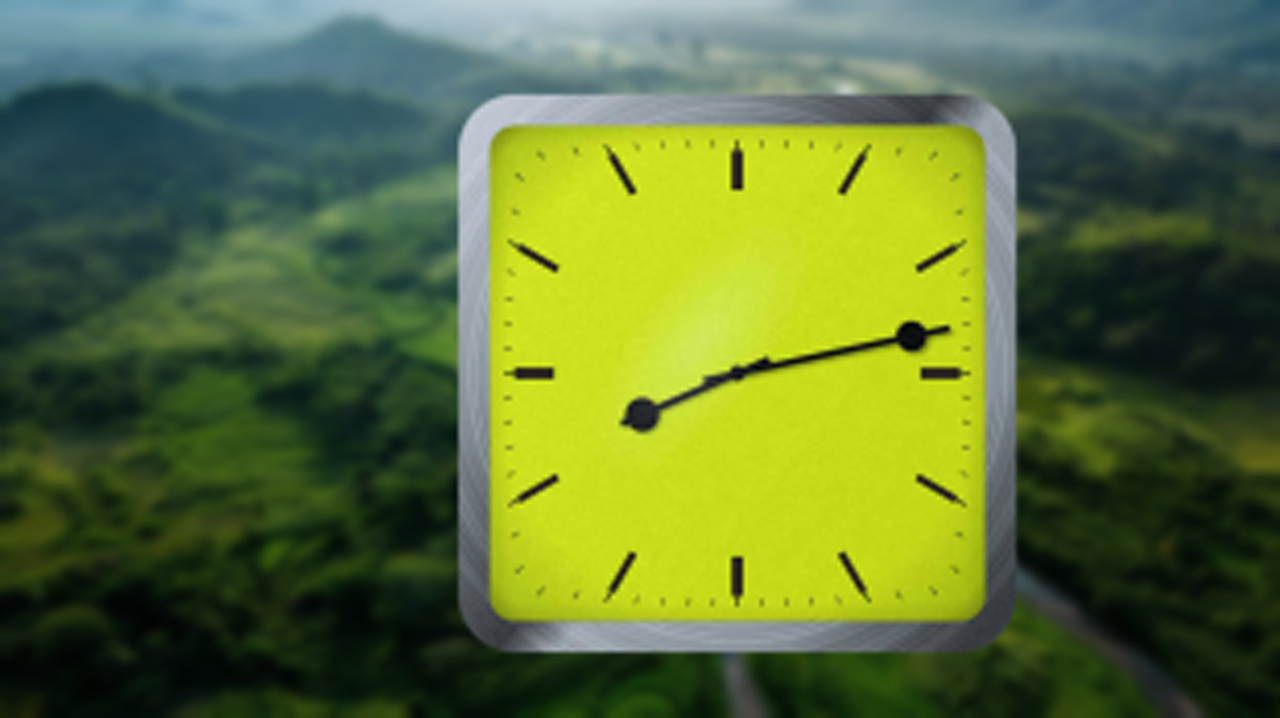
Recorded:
{"hour": 8, "minute": 13}
